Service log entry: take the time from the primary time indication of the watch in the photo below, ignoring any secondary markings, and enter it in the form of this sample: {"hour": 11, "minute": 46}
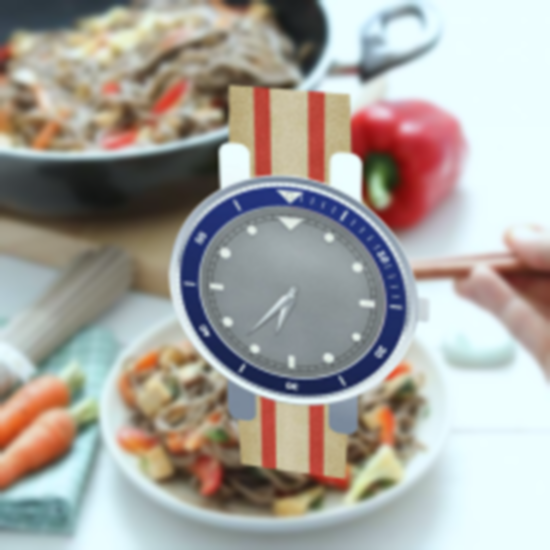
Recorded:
{"hour": 6, "minute": 37}
